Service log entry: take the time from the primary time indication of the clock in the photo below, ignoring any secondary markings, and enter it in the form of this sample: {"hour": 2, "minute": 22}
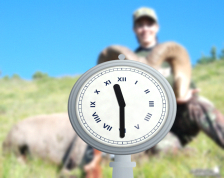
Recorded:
{"hour": 11, "minute": 30}
